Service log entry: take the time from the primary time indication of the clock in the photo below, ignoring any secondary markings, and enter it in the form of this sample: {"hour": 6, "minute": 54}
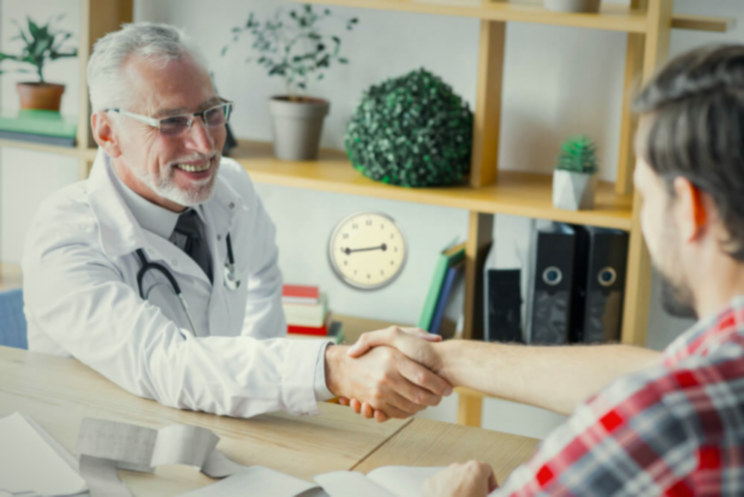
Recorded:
{"hour": 2, "minute": 44}
